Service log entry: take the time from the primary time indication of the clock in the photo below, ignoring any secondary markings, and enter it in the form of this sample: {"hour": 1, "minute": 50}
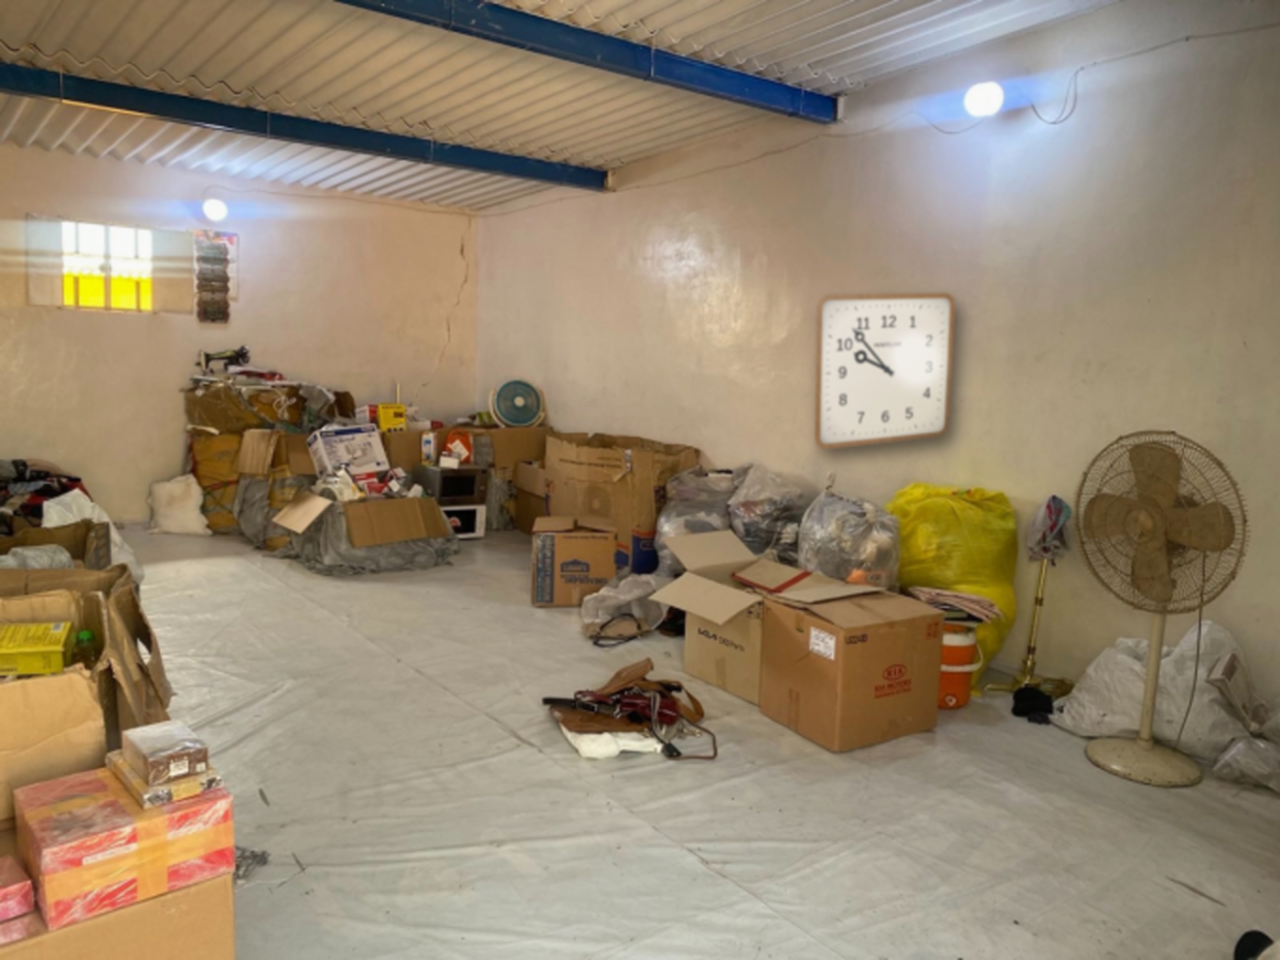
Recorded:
{"hour": 9, "minute": 53}
